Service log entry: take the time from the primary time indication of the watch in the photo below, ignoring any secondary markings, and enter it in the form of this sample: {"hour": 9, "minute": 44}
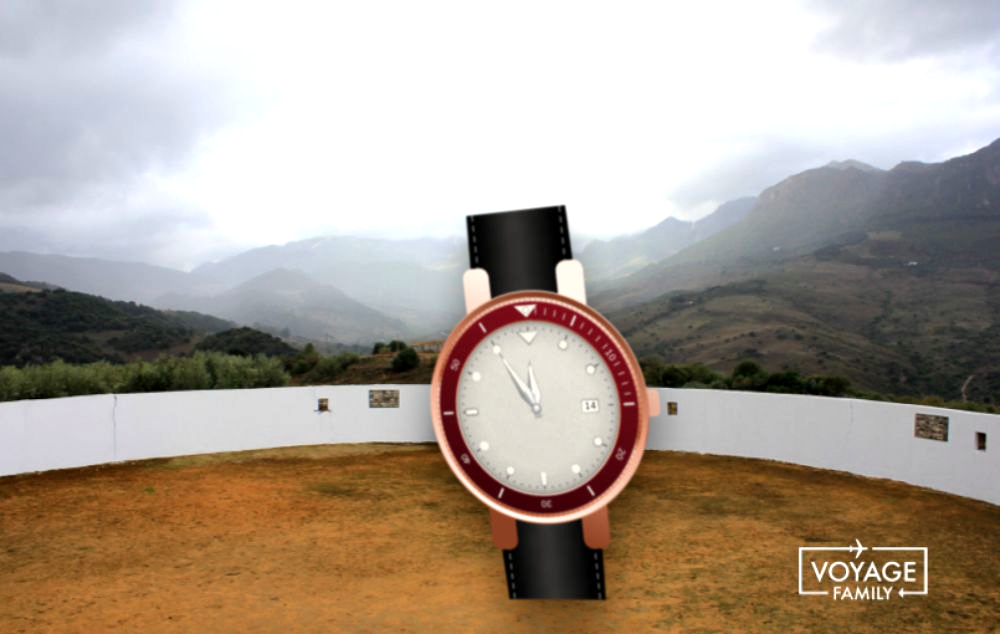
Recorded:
{"hour": 11, "minute": 55}
